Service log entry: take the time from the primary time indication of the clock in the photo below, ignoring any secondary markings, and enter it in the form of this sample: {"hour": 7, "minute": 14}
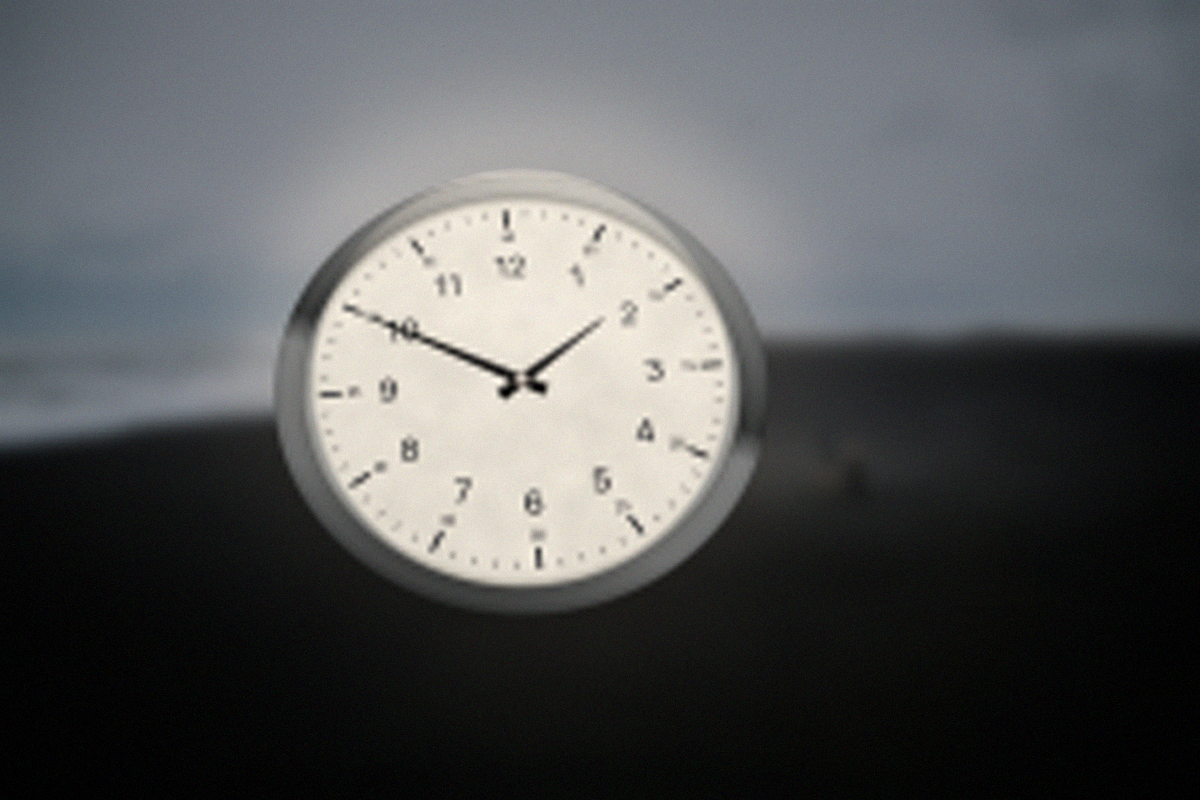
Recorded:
{"hour": 1, "minute": 50}
